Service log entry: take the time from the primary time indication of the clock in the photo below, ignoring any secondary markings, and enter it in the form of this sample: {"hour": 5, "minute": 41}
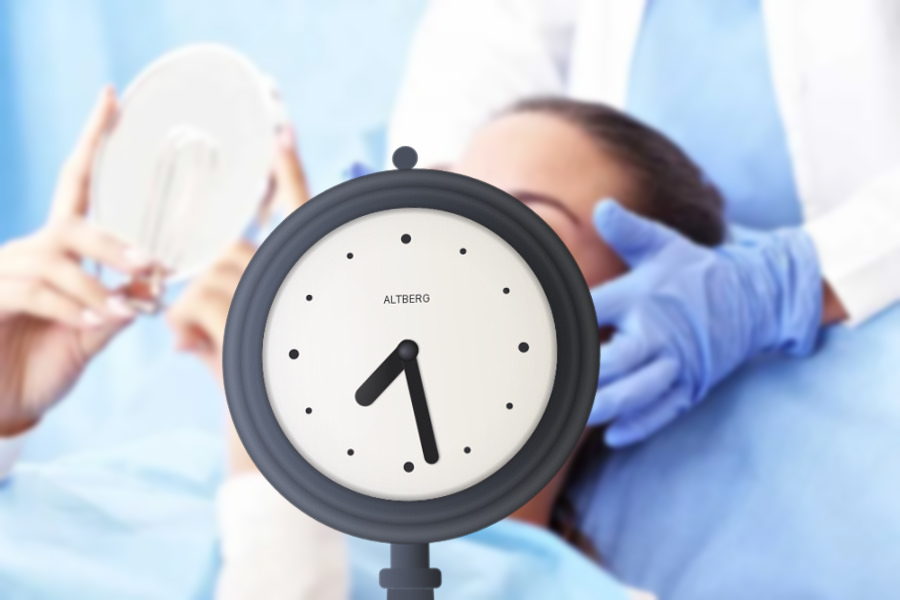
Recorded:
{"hour": 7, "minute": 28}
